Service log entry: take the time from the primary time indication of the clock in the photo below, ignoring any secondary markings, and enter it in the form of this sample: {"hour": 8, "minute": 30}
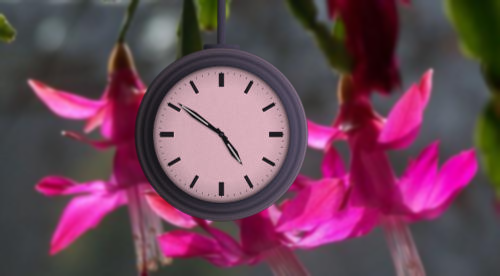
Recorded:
{"hour": 4, "minute": 51}
